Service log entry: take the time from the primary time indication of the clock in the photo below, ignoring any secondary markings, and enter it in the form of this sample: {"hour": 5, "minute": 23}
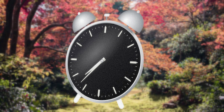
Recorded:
{"hour": 7, "minute": 37}
